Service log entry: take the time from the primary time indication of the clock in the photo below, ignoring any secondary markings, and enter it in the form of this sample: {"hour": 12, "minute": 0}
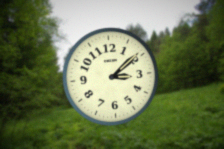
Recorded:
{"hour": 3, "minute": 9}
